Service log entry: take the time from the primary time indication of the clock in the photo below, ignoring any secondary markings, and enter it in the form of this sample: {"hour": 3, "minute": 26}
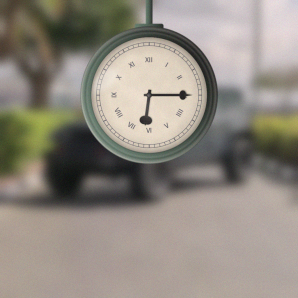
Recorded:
{"hour": 6, "minute": 15}
